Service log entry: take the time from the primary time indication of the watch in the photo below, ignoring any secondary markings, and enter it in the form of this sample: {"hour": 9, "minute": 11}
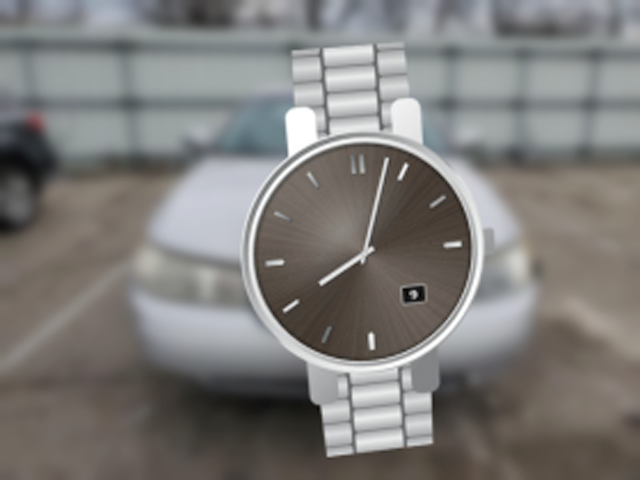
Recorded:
{"hour": 8, "minute": 3}
